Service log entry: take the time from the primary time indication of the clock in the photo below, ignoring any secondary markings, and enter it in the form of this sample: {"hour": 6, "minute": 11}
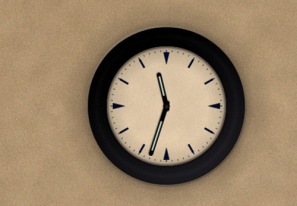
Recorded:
{"hour": 11, "minute": 33}
